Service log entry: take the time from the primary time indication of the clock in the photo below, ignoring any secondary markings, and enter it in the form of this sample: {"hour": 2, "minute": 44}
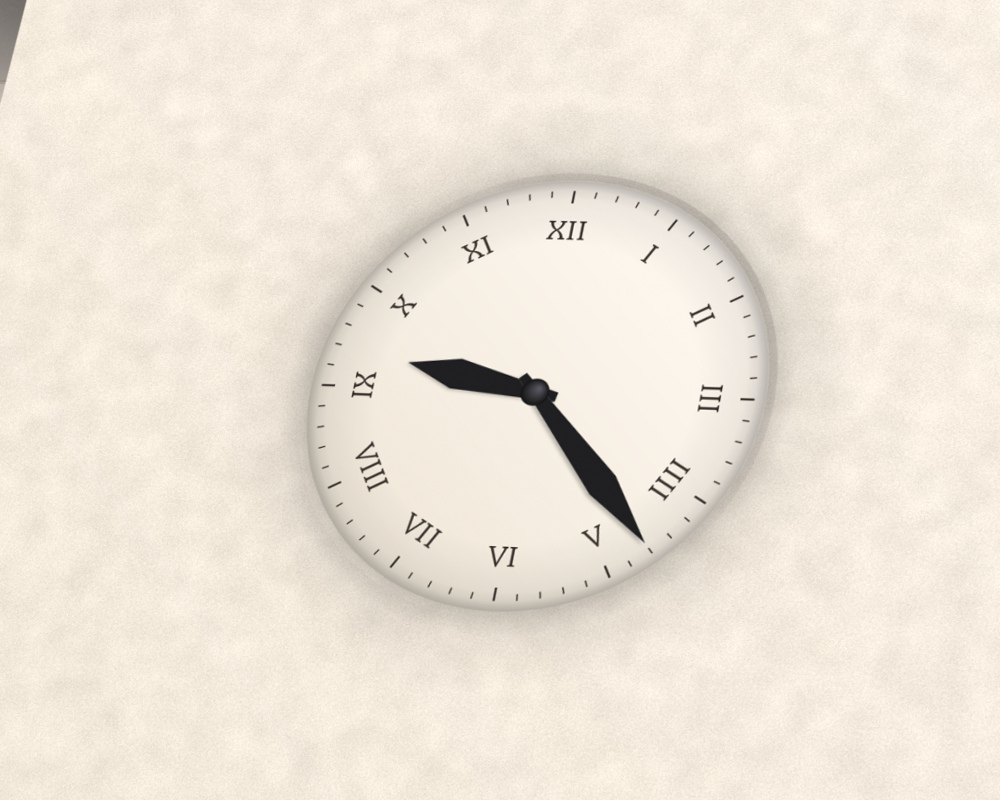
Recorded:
{"hour": 9, "minute": 23}
